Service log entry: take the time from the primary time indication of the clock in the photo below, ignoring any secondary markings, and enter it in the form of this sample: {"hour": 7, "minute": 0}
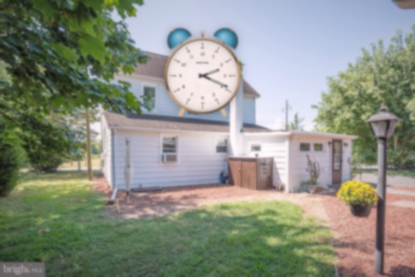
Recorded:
{"hour": 2, "minute": 19}
